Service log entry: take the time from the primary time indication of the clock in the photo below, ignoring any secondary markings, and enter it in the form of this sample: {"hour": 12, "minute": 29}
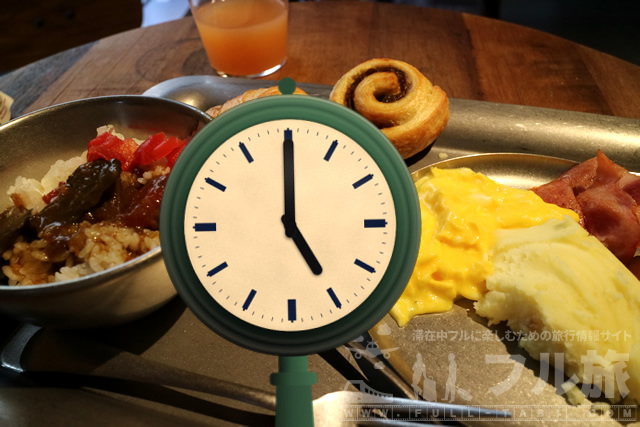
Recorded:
{"hour": 5, "minute": 0}
